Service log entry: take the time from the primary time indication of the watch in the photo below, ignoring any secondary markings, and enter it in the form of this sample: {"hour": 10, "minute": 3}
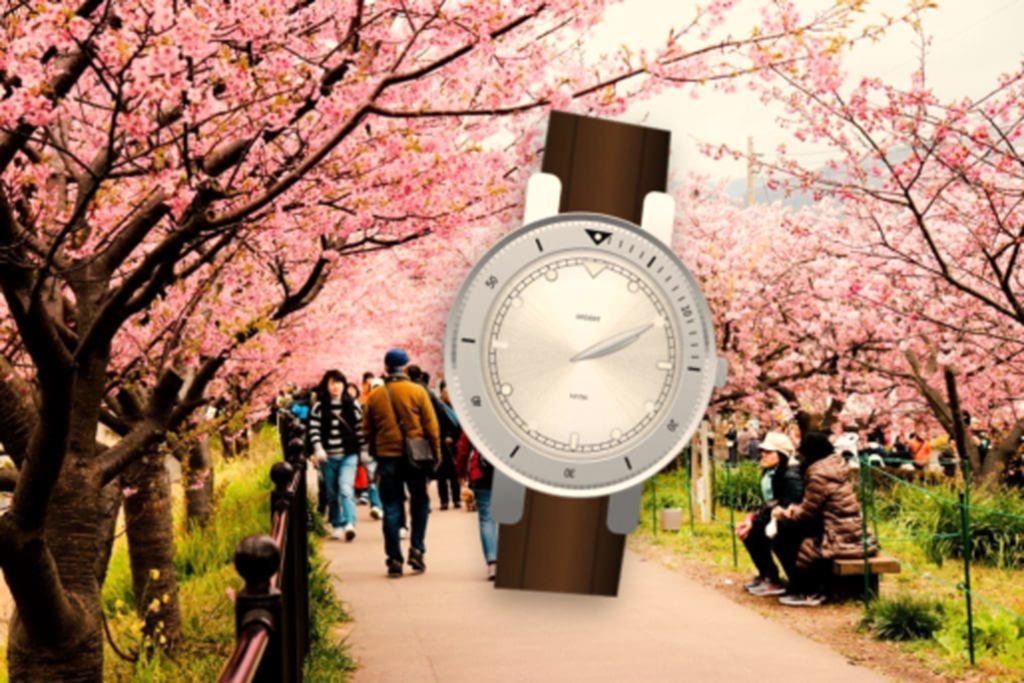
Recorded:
{"hour": 2, "minute": 10}
